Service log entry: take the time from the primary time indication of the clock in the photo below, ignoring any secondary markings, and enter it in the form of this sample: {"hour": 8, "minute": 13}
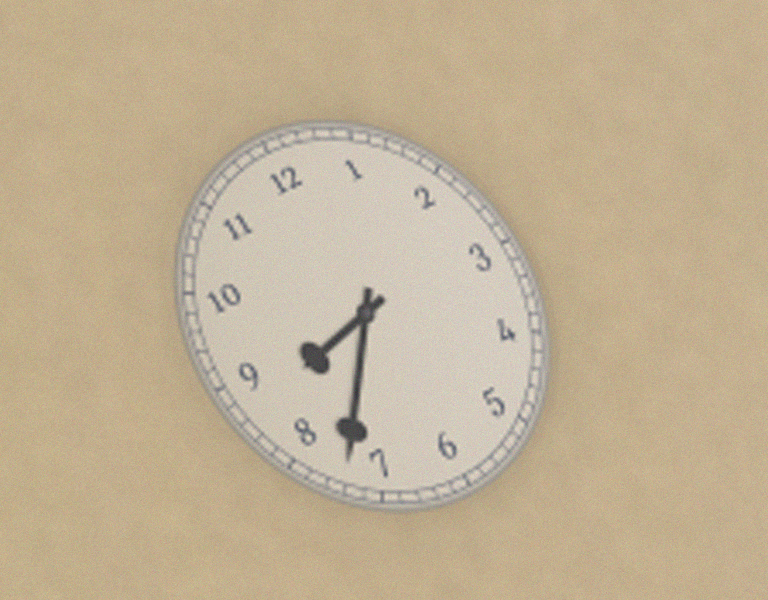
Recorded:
{"hour": 8, "minute": 37}
